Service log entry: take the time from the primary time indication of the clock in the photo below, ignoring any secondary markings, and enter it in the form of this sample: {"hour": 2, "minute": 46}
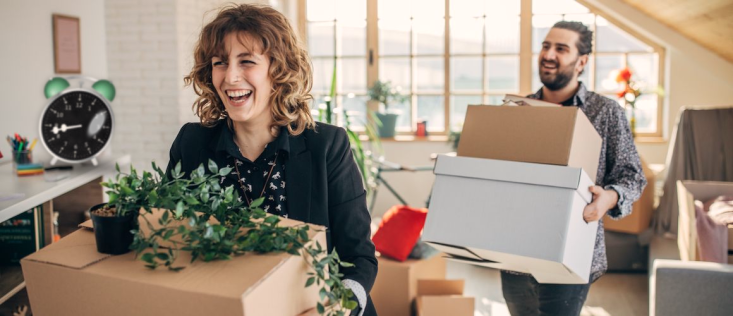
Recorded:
{"hour": 8, "minute": 43}
